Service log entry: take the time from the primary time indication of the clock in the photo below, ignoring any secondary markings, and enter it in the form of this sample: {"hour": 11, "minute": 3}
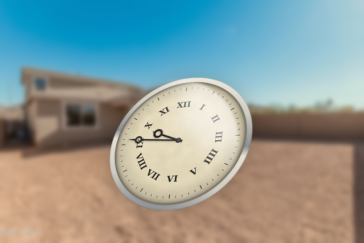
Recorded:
{"hour": 9, "minute": 46}
